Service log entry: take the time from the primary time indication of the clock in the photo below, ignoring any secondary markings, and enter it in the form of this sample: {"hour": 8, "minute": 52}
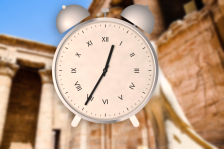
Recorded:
{"hour": 12, "minute": 35}
